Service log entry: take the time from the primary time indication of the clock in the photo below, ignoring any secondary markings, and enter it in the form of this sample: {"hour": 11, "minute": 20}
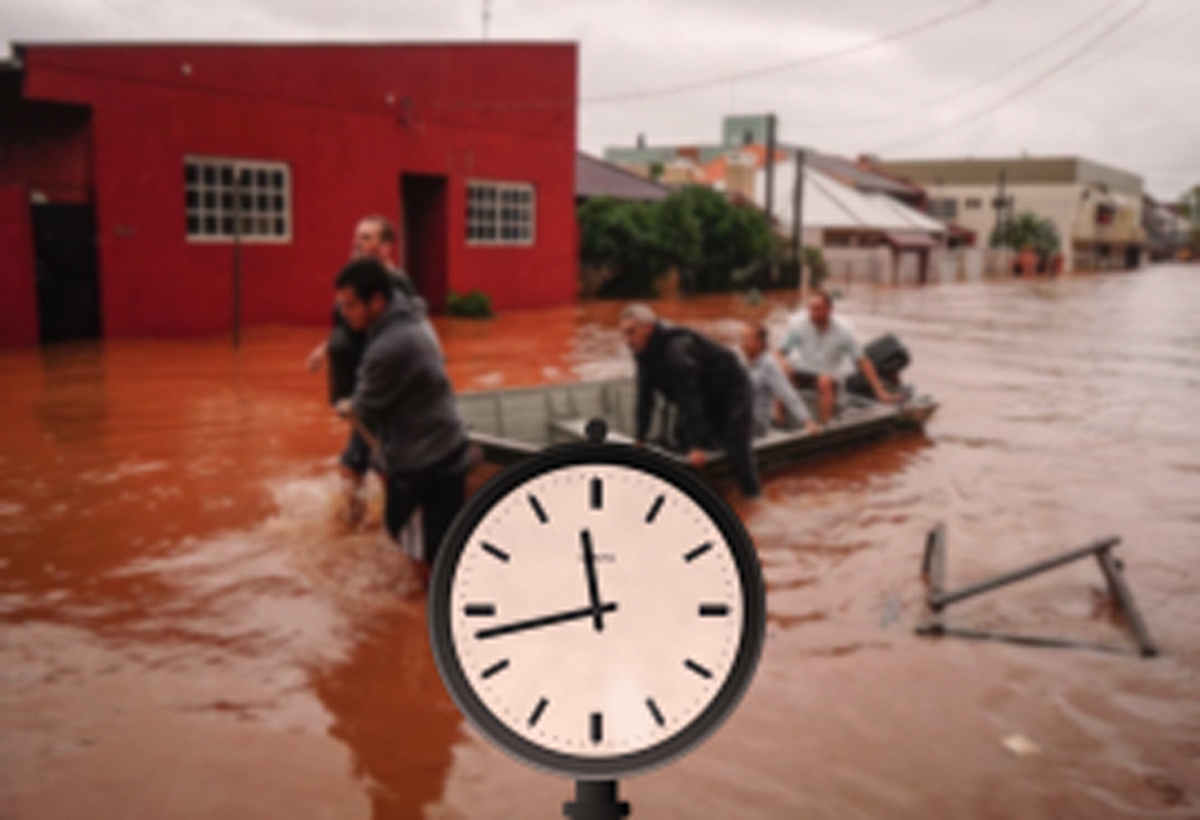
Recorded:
{"hour": 11, "minute": 43}
